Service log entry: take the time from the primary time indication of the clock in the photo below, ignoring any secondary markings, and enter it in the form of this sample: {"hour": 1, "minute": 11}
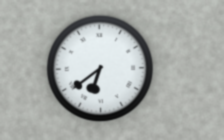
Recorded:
{"hour": 6, "minute": 39}
